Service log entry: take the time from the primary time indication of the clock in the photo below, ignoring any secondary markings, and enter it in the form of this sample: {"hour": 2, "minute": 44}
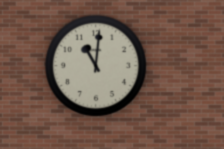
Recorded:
{"hour": 11, "minute": 1}
